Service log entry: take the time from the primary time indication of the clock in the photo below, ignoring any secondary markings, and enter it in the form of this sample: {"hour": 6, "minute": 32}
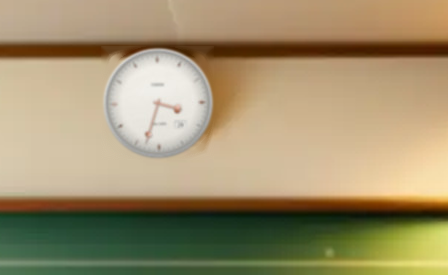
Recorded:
{"hour": 3, "minute": 33}
